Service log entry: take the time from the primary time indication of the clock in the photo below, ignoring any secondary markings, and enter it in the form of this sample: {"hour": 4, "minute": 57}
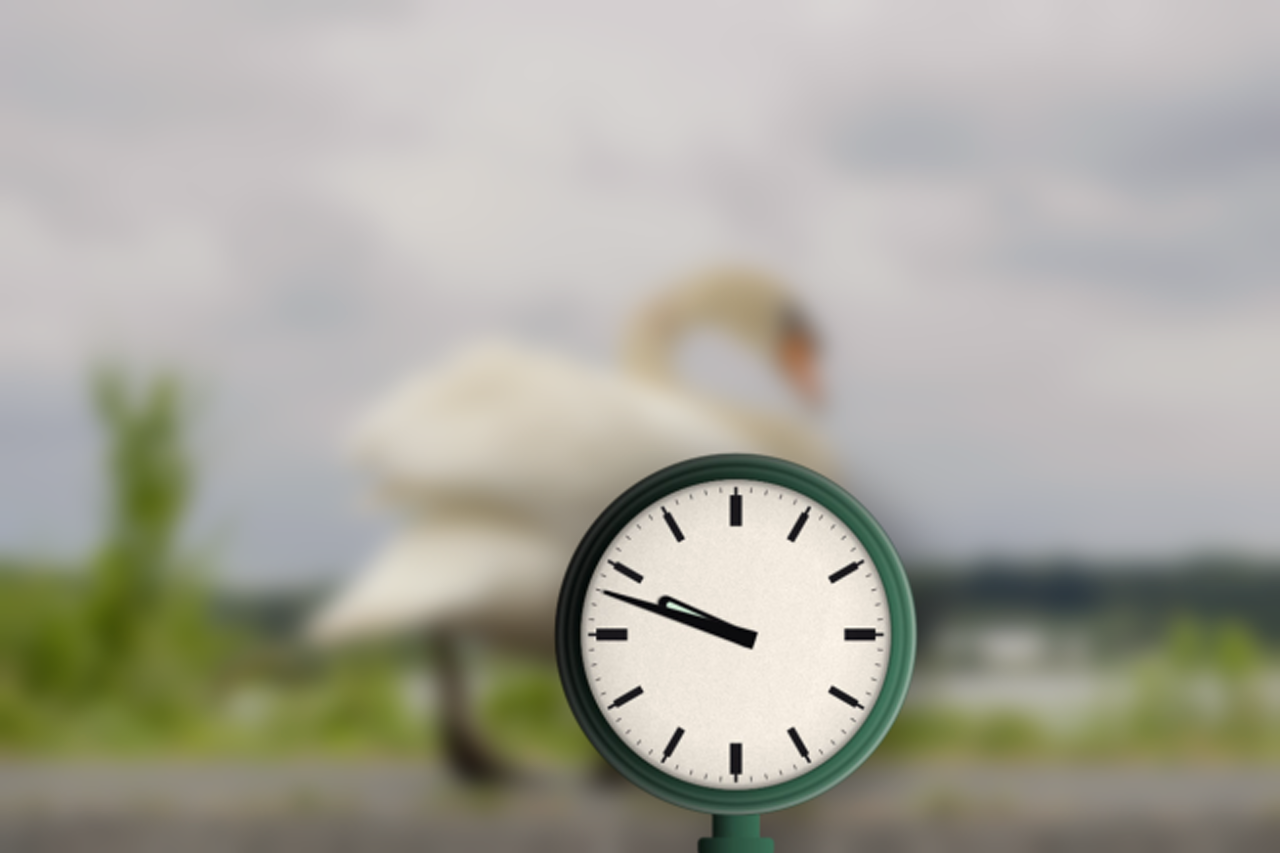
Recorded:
{"hour": 9, "minute": 48}
